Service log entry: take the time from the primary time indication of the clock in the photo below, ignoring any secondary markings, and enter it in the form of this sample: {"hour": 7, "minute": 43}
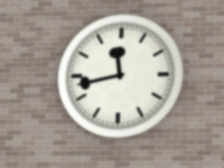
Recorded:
{"hour": 11, "minute": 43}
